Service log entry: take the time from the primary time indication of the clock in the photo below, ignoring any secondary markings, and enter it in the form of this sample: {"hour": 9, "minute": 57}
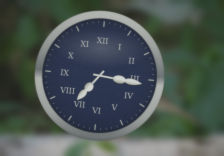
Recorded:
{"hour": 7, "minute": 16}
